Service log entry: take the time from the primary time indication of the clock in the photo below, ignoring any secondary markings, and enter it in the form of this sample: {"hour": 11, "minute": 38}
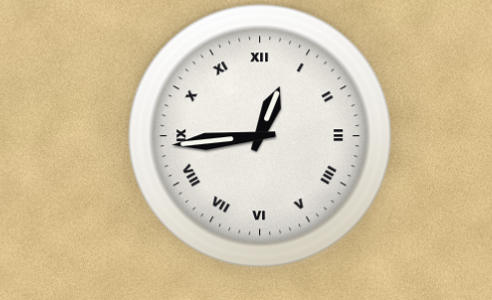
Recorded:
{"hour": 12, "minute": 44}
